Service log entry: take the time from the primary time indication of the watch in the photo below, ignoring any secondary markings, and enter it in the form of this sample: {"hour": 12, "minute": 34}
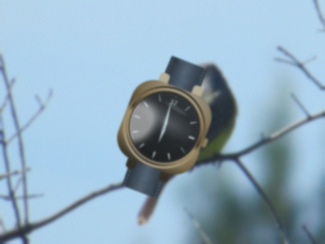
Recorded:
{"hour": 5, "minute": 59}
